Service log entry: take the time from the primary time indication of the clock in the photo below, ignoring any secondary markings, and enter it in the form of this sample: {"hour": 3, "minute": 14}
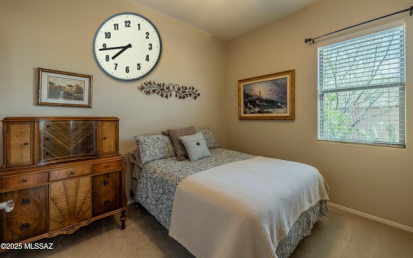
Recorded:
{"hour": 7, "minute": 44}
